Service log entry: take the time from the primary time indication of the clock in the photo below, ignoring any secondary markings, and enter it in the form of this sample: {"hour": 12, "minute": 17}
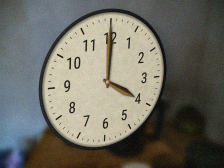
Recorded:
{"hour": 4, "minute": 0}
